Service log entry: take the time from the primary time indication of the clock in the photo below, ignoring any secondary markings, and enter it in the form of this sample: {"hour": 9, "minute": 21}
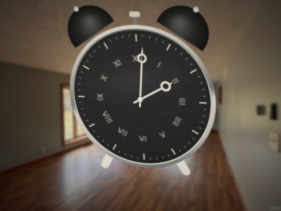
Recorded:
{"hour": 2, "minute": 1}
